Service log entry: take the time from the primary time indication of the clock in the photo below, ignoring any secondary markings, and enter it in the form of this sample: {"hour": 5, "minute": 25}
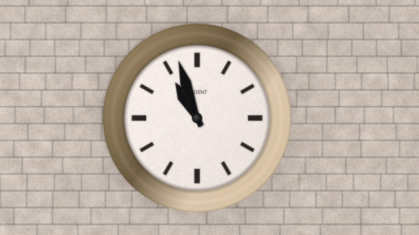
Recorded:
{"hour": 10, "minute": 57}
